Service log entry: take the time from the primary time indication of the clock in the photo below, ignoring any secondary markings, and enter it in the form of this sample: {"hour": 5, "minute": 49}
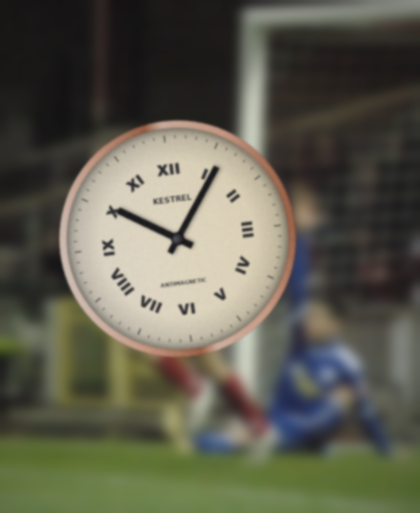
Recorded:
{"hour": 10, "minute": 6}
